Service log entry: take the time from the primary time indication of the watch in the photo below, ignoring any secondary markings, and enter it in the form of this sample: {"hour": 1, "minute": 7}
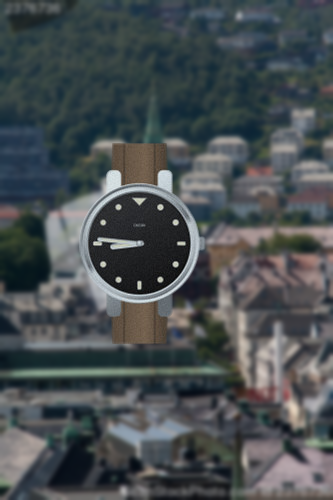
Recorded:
{"hour": 8, "minute": 46}
